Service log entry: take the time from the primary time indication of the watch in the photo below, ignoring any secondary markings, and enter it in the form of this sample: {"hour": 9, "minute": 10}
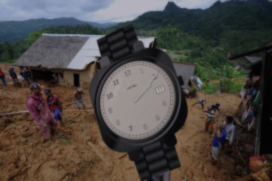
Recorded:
{"hour": 2, "minute": 10}
